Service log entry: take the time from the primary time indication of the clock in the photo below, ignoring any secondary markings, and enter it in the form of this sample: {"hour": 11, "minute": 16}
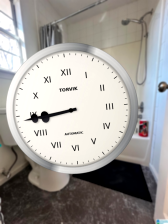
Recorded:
{"hour": 8, "minute": 44}
